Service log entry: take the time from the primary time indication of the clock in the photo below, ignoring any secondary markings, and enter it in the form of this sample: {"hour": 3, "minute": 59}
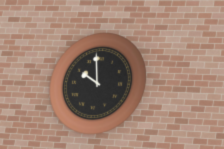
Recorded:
{"hour": 9, "minute": 58}
